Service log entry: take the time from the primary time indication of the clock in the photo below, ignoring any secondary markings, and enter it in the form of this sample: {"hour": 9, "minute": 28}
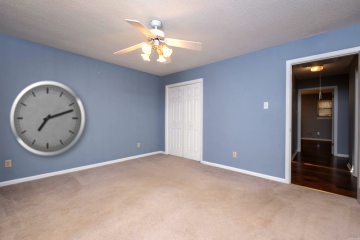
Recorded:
{"hour": 7, "minute": 12}
